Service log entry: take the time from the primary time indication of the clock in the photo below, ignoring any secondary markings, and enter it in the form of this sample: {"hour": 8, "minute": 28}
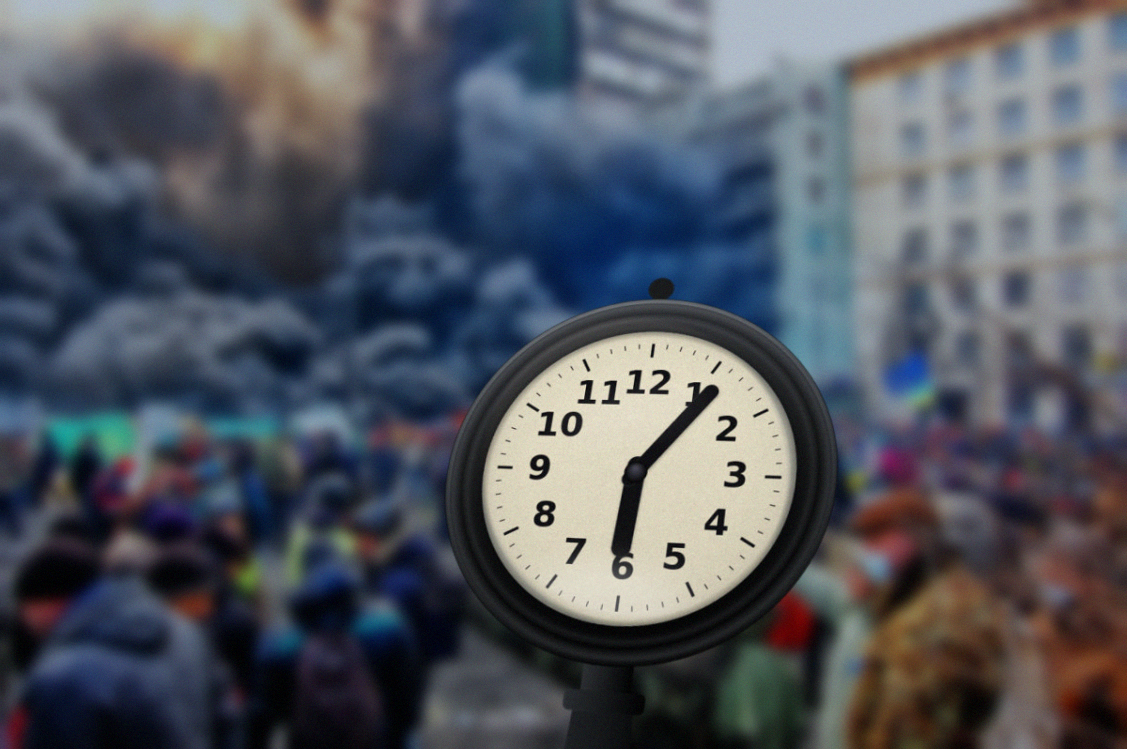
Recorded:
{"hour": 6, "minute": 6}
